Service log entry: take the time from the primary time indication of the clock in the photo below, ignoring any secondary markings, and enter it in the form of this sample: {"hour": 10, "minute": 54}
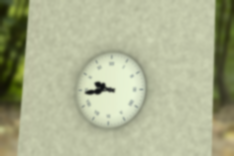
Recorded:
{"hour": 9, "minute": 44}
